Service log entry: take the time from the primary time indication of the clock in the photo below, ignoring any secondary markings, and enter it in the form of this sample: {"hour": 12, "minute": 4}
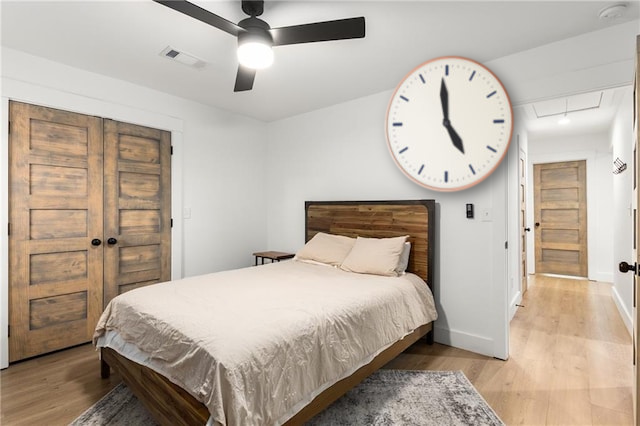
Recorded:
{"hour": 4, "minute": 59}
